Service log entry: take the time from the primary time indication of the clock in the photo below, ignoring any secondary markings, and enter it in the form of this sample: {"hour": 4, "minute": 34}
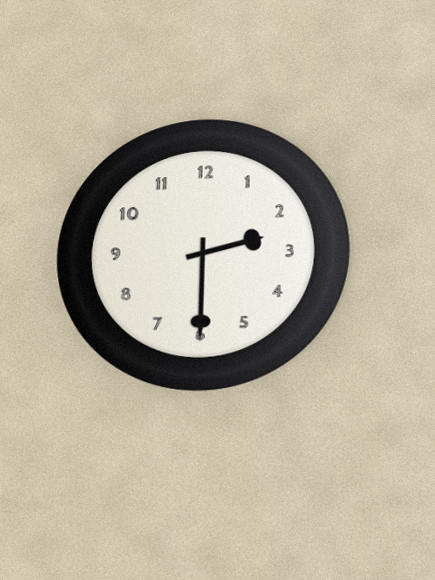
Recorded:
{"hour": 2, "minute": 30}
